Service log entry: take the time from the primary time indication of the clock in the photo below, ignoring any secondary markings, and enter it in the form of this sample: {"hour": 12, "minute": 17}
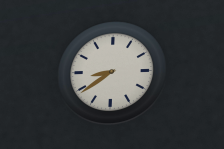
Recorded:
{"hour": 8, "minute": 39}
